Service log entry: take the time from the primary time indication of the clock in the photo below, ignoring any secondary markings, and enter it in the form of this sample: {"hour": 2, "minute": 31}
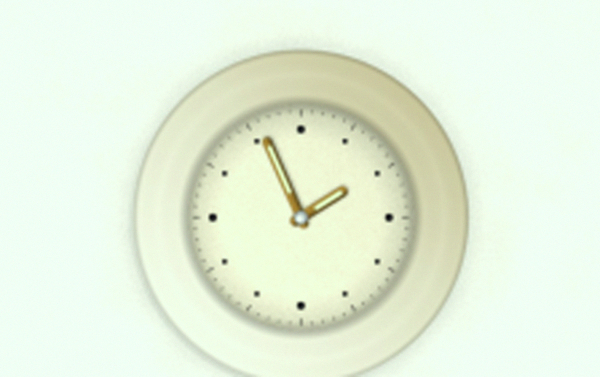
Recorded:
{"hour": 1, "minute": 56}
